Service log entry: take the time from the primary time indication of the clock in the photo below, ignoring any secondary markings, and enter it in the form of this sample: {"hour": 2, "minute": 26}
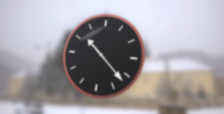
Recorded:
{"hour": 10, "minute": 22}
